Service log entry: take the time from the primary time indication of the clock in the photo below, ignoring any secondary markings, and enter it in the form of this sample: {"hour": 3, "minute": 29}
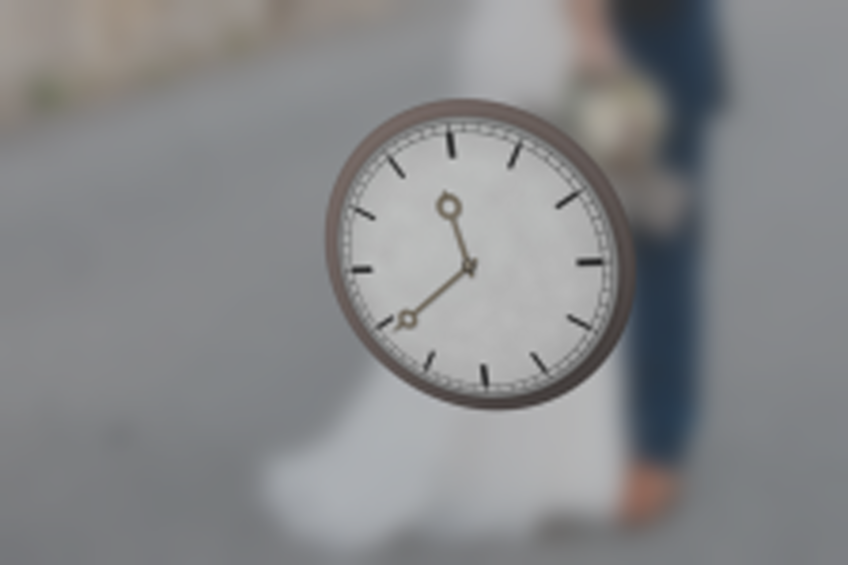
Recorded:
{"hour": 11, "minute": 39}
